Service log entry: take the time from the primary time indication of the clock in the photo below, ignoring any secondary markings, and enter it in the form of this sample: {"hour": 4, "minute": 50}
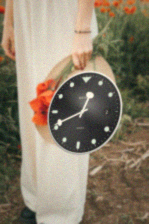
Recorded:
{"hour": 12, "minute": 41}
